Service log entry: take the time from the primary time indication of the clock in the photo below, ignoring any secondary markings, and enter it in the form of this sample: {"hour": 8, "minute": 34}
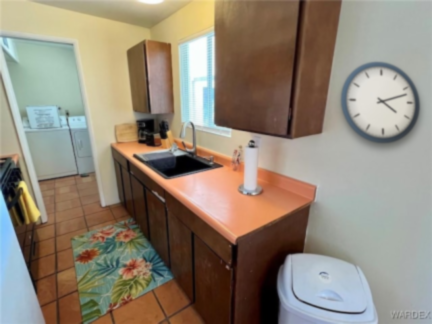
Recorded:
{"hour": 4, "minute": 12}
